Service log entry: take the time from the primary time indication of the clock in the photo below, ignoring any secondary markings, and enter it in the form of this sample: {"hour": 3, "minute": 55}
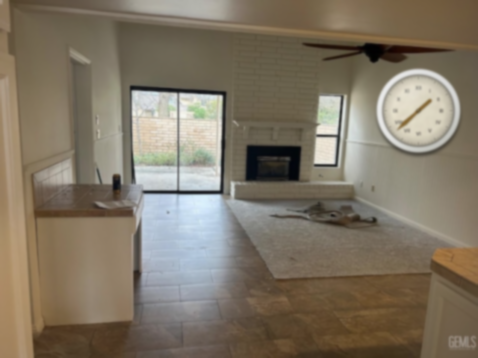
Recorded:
{"hour": 1, "minute": 38}
